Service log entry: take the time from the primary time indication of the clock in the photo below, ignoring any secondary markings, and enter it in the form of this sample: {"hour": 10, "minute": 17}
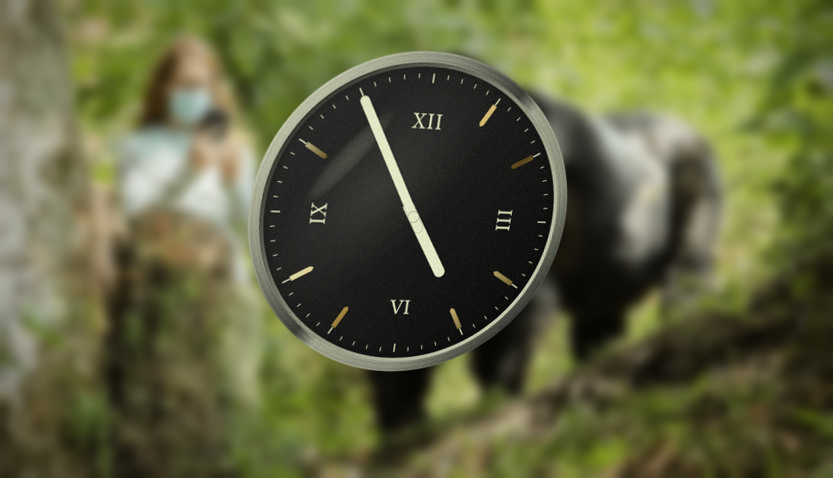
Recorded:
{"hour": 4, "minute": 55}
